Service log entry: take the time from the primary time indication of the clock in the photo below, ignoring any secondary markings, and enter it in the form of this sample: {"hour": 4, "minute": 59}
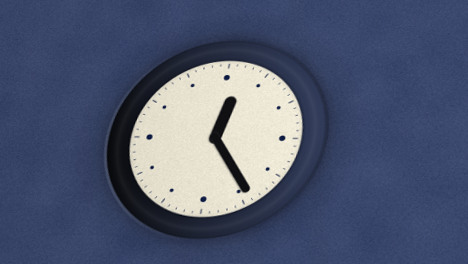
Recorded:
{"hour": 12, "minute": 24}
